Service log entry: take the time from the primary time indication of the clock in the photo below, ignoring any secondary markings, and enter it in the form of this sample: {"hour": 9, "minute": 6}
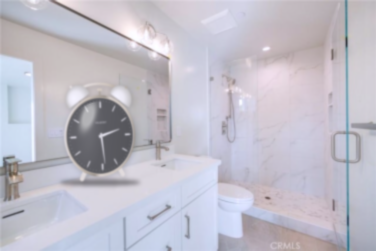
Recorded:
{"hour": 2, "minute": 29}
